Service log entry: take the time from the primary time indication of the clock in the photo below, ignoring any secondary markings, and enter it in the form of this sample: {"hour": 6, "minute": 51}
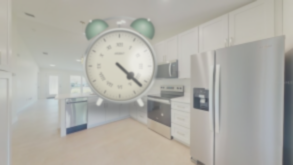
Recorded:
{"hour": 4, "minute": 22}
